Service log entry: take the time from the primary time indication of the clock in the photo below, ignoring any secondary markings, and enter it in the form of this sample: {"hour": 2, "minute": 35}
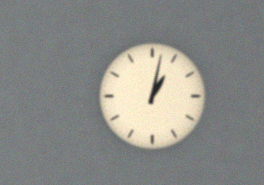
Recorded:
{"hour": 1, "minute": 2}
